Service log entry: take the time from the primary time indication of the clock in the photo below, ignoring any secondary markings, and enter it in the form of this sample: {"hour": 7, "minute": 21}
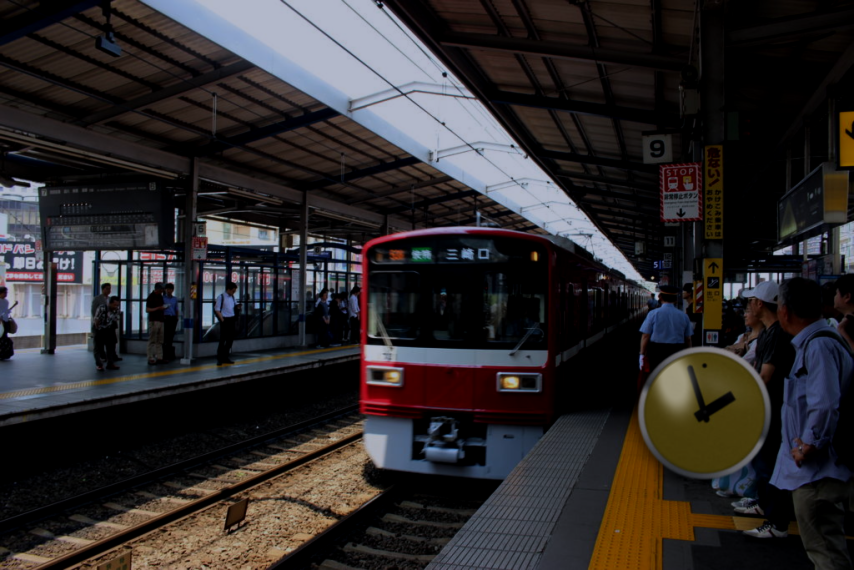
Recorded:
{"hour": 1, "minute": 57}
